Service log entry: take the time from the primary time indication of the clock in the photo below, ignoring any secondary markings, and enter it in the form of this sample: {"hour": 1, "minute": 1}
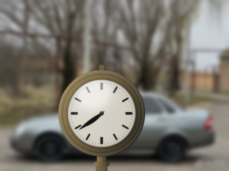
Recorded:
{"hour": 7, "minute": 39}
